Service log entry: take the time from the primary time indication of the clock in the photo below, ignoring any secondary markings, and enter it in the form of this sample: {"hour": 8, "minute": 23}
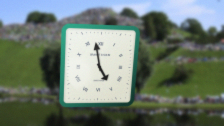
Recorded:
{"hour": 4, "minute": 58}
